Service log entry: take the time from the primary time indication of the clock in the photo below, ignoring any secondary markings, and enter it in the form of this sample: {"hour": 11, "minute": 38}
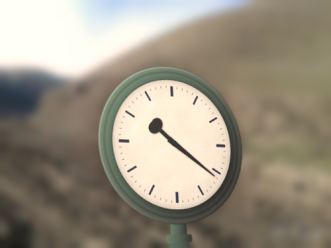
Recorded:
{"hour": 10, "minute": 21}
